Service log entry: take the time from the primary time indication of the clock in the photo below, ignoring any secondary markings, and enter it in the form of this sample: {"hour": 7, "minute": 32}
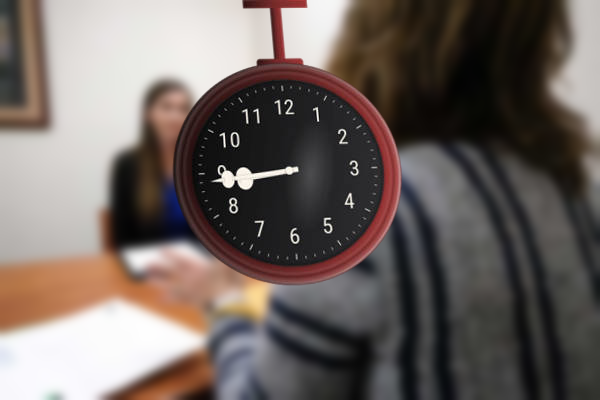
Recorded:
{"hour": 8, "minute": 44}
